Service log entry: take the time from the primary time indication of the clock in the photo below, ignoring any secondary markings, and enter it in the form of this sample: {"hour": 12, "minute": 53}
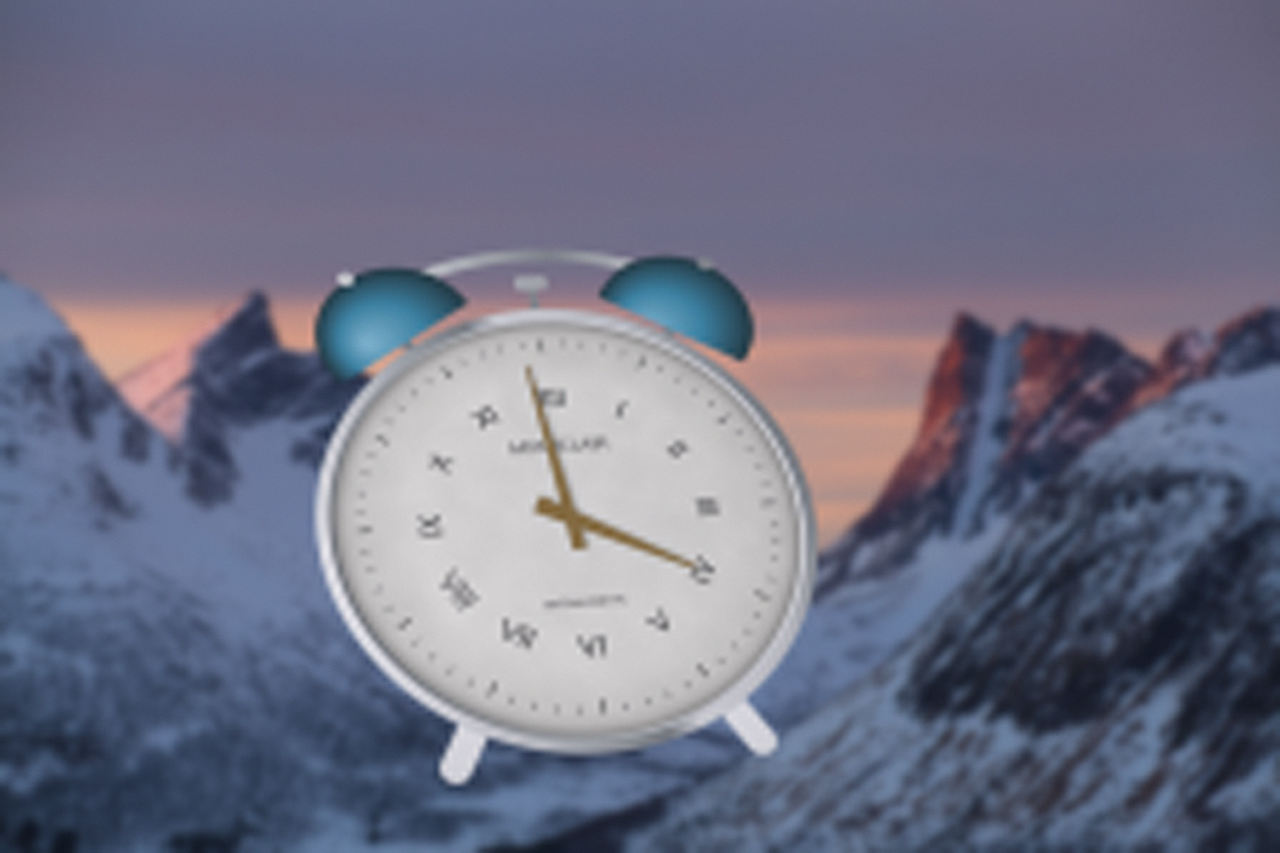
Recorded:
{"hour": 3, "minute": 59}
